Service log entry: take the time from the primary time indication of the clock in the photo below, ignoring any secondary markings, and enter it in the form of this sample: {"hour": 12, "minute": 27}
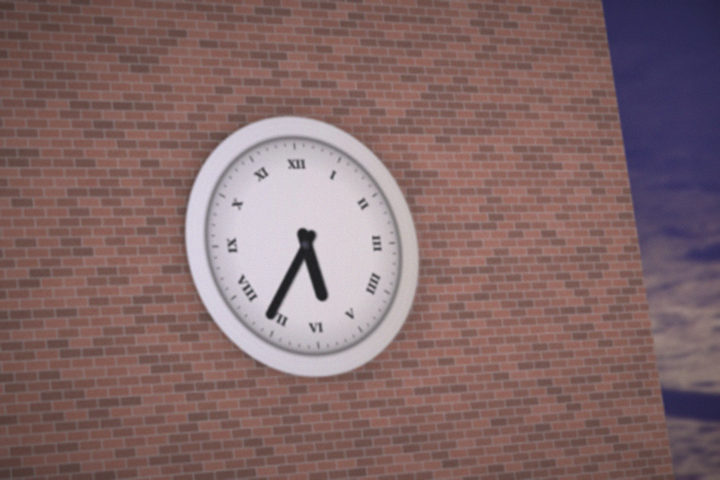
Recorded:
{"hour": 5, "minute": 36}
